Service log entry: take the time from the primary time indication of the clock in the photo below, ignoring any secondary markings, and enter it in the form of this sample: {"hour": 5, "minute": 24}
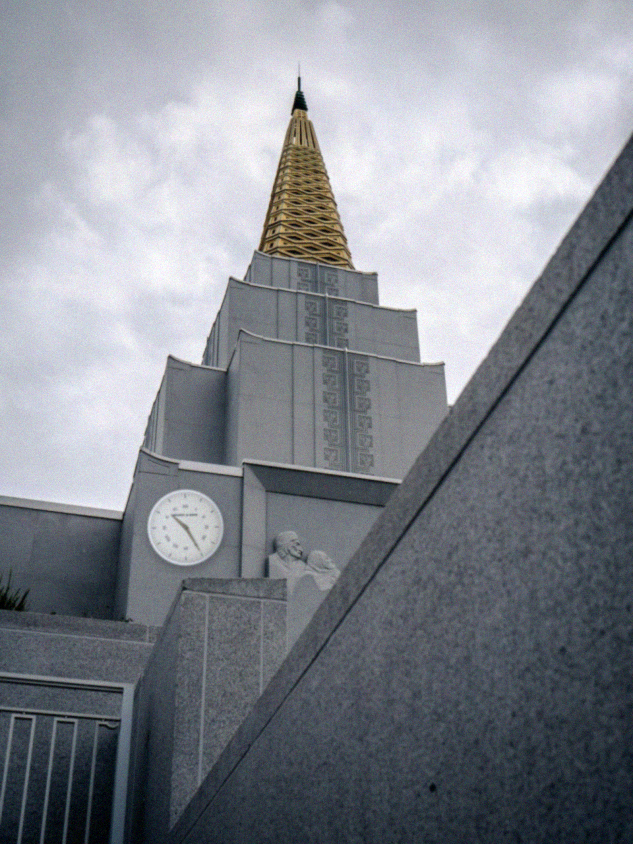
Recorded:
{"hour": 10, "minute": 25}
